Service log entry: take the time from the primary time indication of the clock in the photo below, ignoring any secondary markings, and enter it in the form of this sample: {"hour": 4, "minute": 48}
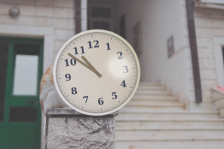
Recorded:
{"hour": 10, "minute": 52}
